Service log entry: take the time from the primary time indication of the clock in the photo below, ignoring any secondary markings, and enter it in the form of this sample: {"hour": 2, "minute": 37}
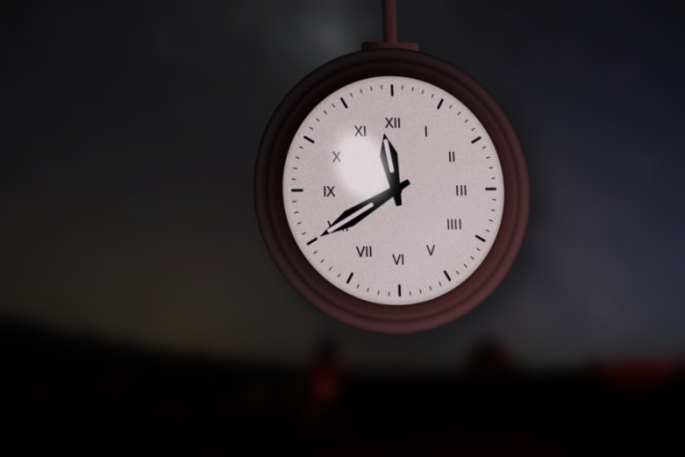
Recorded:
{"hour": 11, "minute": 40}
